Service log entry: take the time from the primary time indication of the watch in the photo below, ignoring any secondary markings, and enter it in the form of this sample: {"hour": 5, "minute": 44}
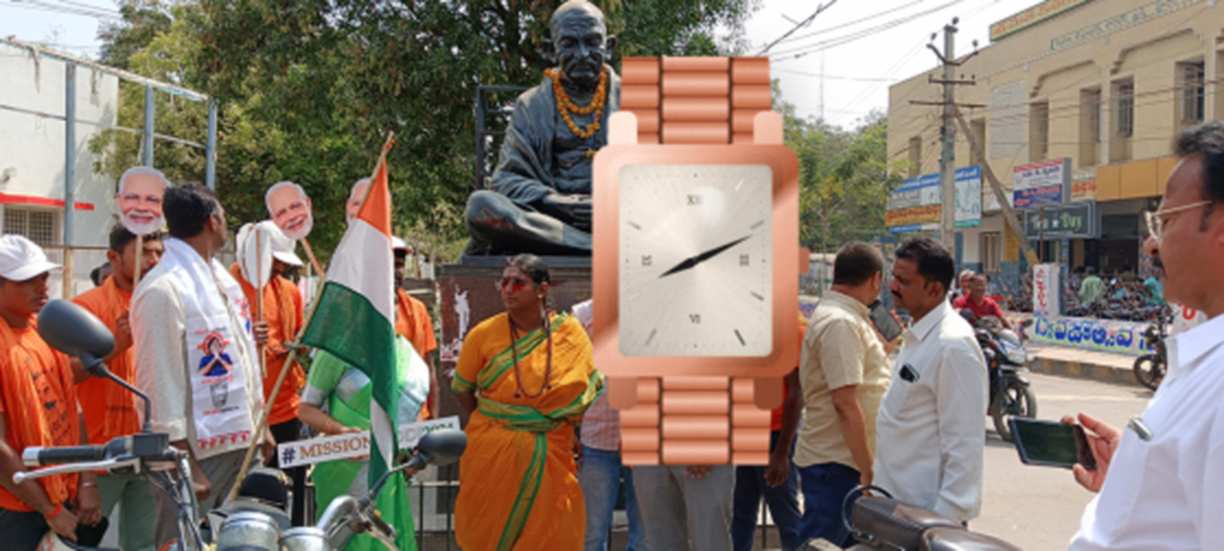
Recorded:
{"hour": 8, "minute": 11}
